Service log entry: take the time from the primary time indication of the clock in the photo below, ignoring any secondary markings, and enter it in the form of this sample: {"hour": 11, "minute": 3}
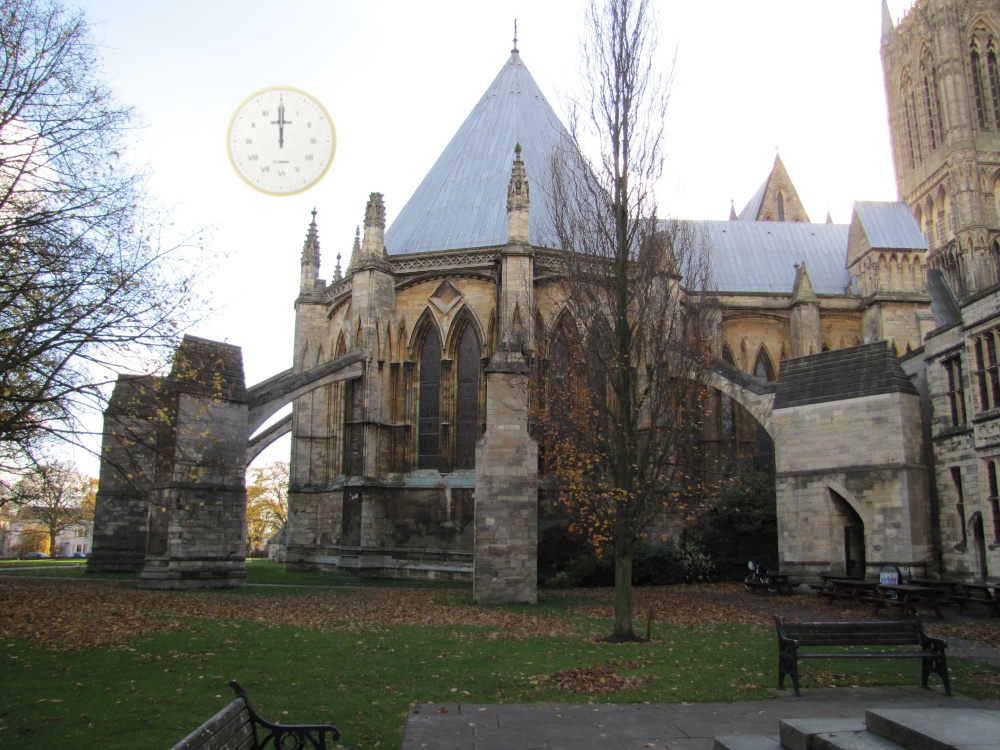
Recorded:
{"hour": 12, "minute": 0}
